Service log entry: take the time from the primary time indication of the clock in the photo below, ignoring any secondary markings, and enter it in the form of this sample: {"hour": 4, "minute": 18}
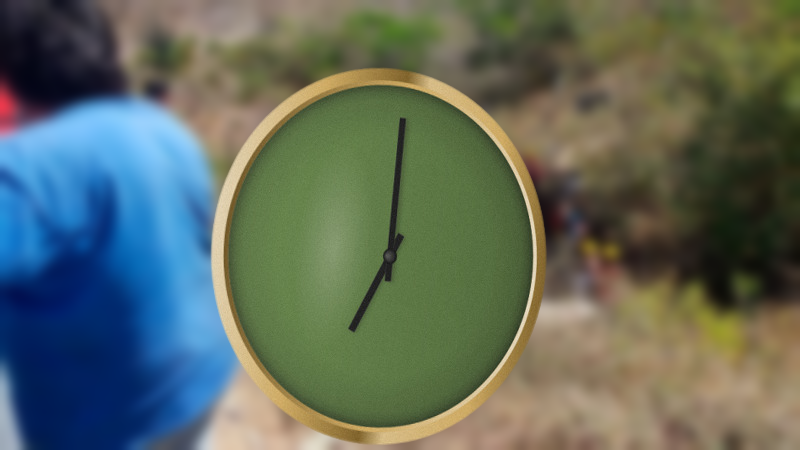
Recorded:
{"hour": 7, "minute": 1}
